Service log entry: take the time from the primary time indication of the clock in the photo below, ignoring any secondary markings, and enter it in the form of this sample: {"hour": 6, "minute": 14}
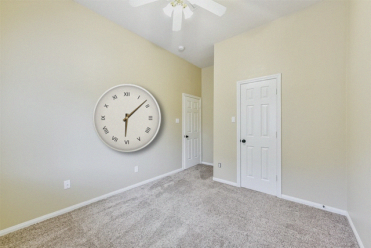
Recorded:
{"hour": 6, "minute": 8}
